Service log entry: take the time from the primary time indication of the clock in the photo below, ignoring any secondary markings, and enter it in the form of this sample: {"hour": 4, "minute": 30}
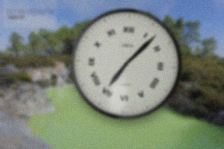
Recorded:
{"hour": 7, "minute": 7}
